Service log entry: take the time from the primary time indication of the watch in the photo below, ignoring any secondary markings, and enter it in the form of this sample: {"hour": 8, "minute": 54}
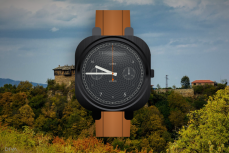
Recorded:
{"hour": 9, "minute": 45}
